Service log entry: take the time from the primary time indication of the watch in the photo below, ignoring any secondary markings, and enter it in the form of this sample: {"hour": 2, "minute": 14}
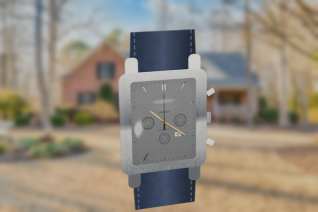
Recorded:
{"hour": 10, "minute": 21}
